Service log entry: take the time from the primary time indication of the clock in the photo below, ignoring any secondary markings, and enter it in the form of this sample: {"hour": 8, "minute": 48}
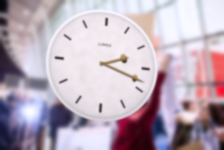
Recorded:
{"hour": 2, "minute": 18}
